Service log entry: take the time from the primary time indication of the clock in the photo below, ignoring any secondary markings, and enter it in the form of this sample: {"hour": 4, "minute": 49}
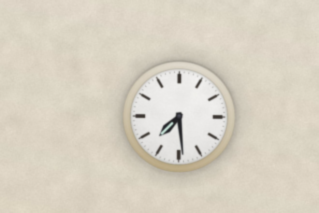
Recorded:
{"hour": 7, "minute": 29}
